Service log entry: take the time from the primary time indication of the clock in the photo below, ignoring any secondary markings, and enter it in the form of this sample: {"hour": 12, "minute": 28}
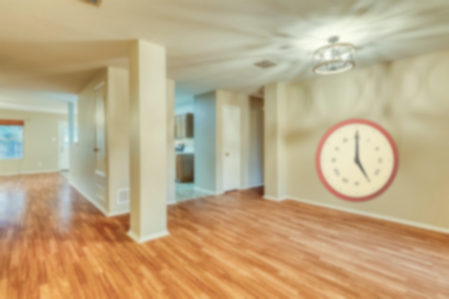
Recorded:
{"hour": 5, "minute": 0}
